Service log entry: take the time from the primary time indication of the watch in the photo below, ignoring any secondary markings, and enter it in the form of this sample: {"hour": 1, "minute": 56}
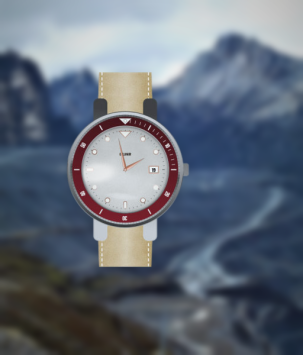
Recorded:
{"hour": 1, "minute": 58}
